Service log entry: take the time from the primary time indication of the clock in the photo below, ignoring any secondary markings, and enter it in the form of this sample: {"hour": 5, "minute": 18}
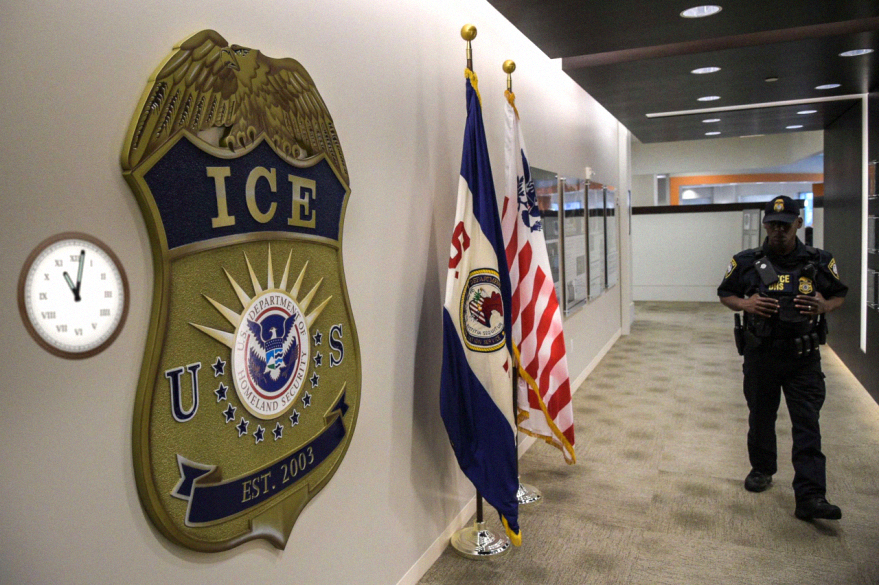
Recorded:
{"hour": 11, "minute": 2}
